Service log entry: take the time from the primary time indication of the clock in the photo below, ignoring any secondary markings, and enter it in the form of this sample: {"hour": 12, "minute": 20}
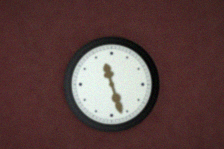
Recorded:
{"hour": 11, "minute": 27}
